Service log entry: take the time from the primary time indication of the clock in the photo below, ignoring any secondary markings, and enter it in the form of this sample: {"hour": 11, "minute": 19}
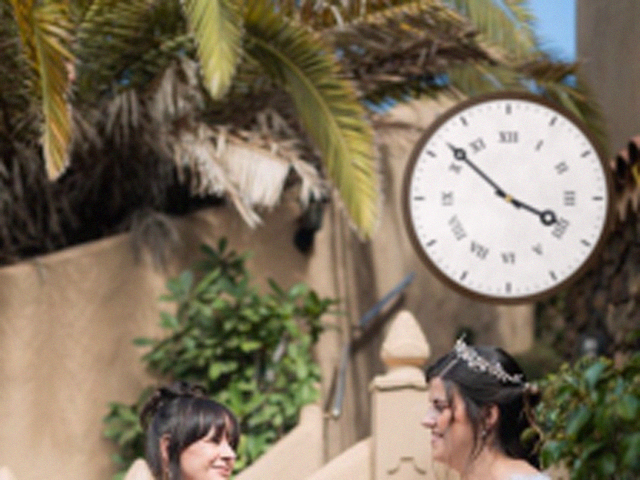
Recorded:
{"hour": 3, "minute": 52}
